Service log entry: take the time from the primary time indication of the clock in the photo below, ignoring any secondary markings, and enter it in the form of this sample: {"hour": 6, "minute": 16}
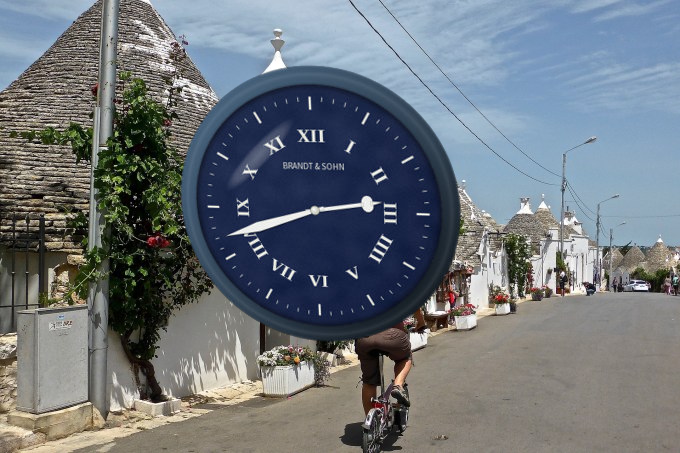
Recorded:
{"hour": 2, "minute": 42}
